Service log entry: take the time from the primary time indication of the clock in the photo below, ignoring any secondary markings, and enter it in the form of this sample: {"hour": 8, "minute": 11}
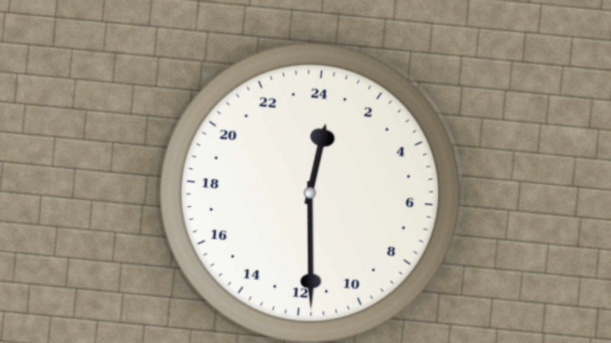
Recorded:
{"hour": 0, "minute": 29}
